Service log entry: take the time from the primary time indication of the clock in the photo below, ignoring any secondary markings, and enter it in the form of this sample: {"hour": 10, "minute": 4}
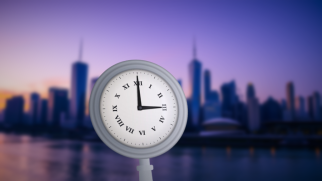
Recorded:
{"hour": 3, "minute": 0}
